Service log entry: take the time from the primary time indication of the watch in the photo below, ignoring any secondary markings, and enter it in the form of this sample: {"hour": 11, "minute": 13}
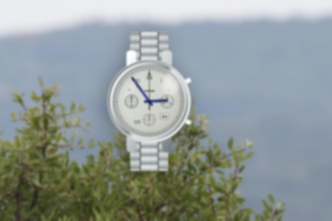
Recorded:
{"hour": 2, "minute": 54}
